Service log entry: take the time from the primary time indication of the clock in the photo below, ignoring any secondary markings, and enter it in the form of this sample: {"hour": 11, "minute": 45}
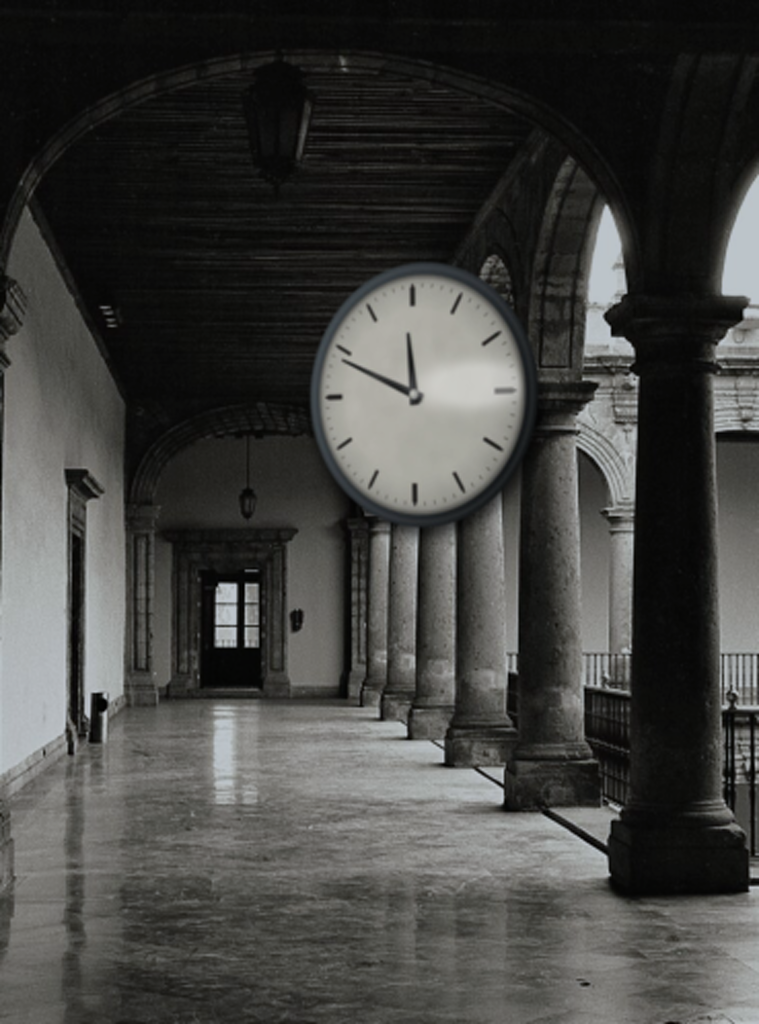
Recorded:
{"hour": 11, "minute": 49}
